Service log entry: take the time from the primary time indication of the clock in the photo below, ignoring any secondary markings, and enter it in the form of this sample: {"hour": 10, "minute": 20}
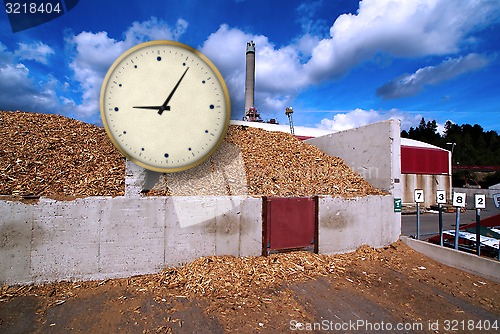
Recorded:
{"hour": 9, "minute": 6}
